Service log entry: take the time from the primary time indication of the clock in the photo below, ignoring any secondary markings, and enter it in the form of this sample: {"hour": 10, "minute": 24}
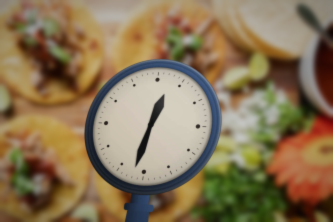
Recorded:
{"hour": 12, "minute": 32}
